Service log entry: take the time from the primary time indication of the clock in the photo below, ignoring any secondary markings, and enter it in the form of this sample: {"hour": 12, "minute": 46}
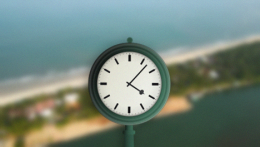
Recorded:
{"hour": 4, "minute": 7}
